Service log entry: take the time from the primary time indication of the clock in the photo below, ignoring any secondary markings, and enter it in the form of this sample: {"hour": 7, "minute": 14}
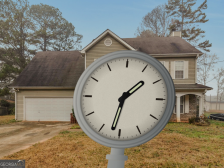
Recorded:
{"hour": 1, "minute": 32}
